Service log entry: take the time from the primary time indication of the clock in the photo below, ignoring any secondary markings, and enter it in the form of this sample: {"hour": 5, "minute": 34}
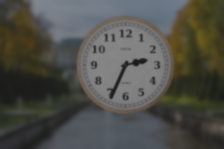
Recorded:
{"hour": 2, "minute": 34}
